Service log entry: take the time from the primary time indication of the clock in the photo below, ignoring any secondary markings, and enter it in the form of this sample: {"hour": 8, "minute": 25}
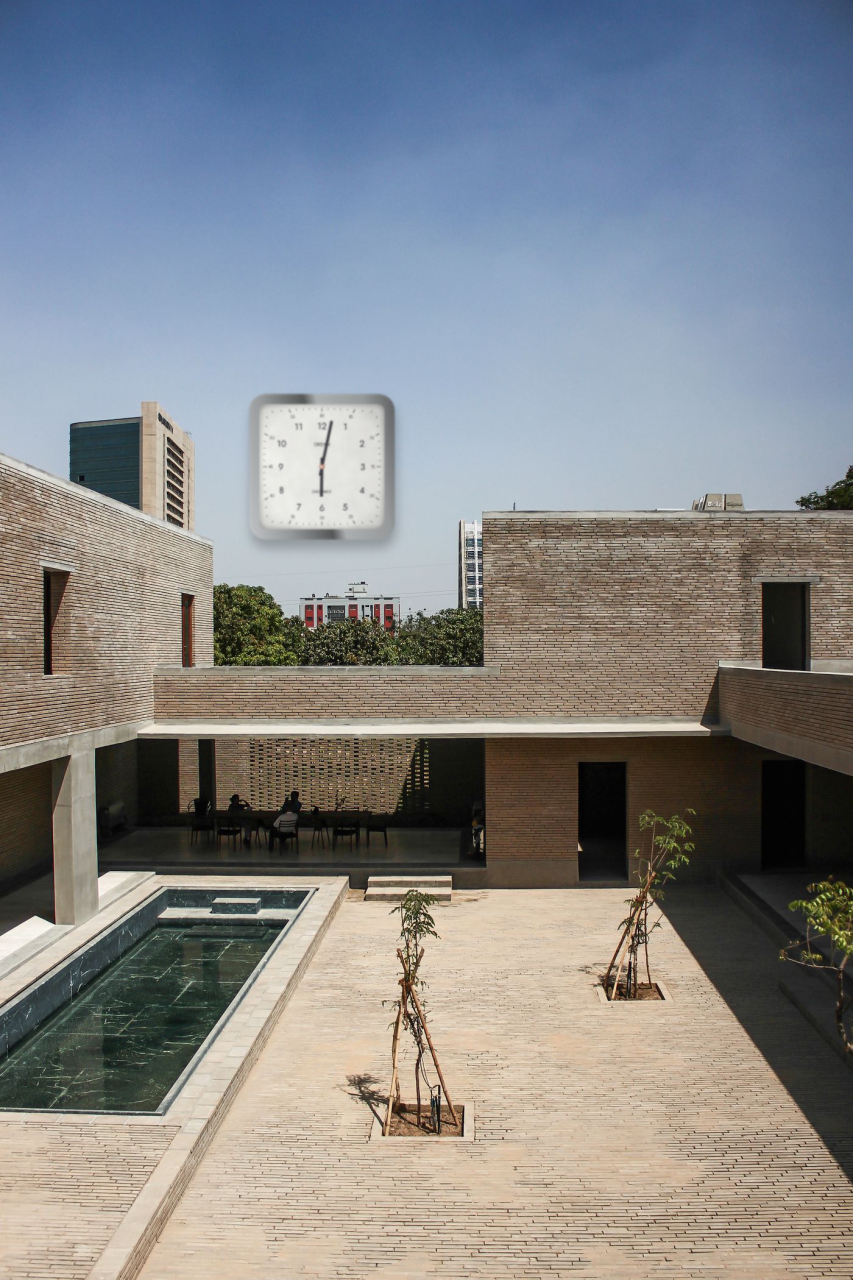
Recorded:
{"hour": 6, "minute": 2}
